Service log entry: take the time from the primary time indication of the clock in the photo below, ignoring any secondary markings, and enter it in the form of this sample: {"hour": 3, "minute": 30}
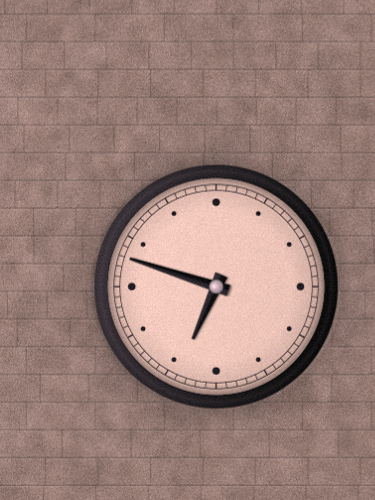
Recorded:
{"hour": 6, "minute": 48}
